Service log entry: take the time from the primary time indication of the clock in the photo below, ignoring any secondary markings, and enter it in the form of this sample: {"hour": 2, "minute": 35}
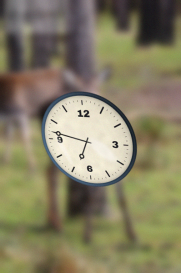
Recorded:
{"hour": 6, "minute": 47}
